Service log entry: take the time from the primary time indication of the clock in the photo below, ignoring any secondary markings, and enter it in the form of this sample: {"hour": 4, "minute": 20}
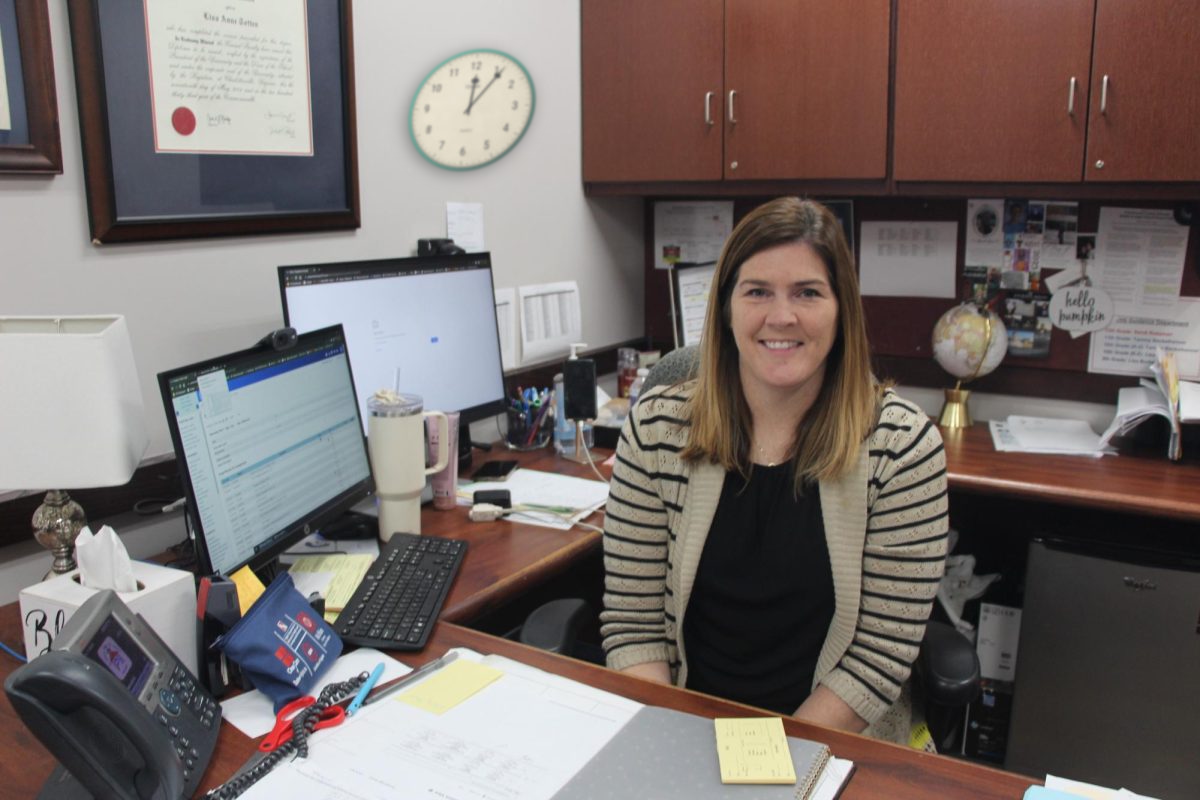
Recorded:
{"hour": 12, "minute": 6}
